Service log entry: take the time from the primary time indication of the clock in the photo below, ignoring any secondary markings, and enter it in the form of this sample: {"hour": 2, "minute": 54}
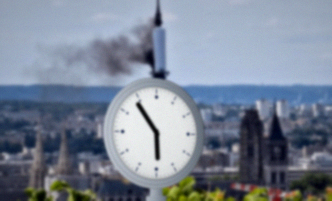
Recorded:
{"hour": 5, "minute": 54}
